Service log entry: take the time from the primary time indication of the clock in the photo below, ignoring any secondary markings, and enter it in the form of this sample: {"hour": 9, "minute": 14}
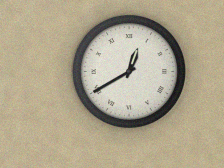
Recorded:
{"hour": 12, "minute": 40}
